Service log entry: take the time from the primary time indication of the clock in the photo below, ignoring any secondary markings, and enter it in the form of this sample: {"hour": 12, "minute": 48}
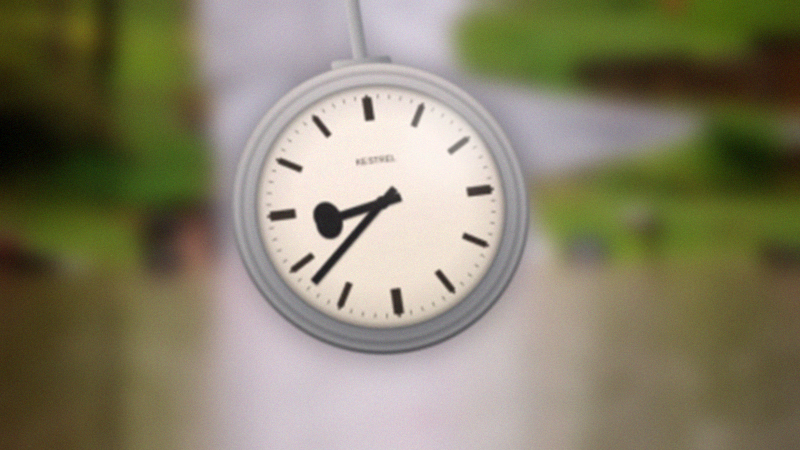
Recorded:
{"hour": 8, "minute": 38}
